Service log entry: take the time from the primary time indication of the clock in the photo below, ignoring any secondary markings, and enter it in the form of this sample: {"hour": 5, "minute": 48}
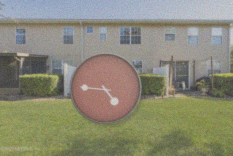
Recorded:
{"hour": 4, "minute": 46}
